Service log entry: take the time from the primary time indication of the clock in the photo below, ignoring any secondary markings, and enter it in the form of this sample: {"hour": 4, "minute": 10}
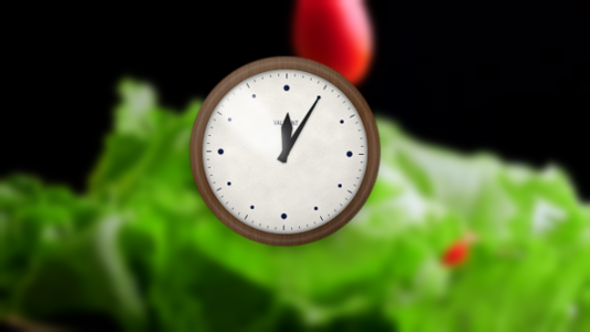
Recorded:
{"hour": 12, "minute": 5}
